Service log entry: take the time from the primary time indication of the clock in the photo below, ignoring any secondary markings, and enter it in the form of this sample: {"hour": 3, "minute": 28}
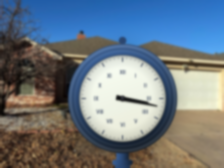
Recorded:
{"hour": 3, "minute": 17}
